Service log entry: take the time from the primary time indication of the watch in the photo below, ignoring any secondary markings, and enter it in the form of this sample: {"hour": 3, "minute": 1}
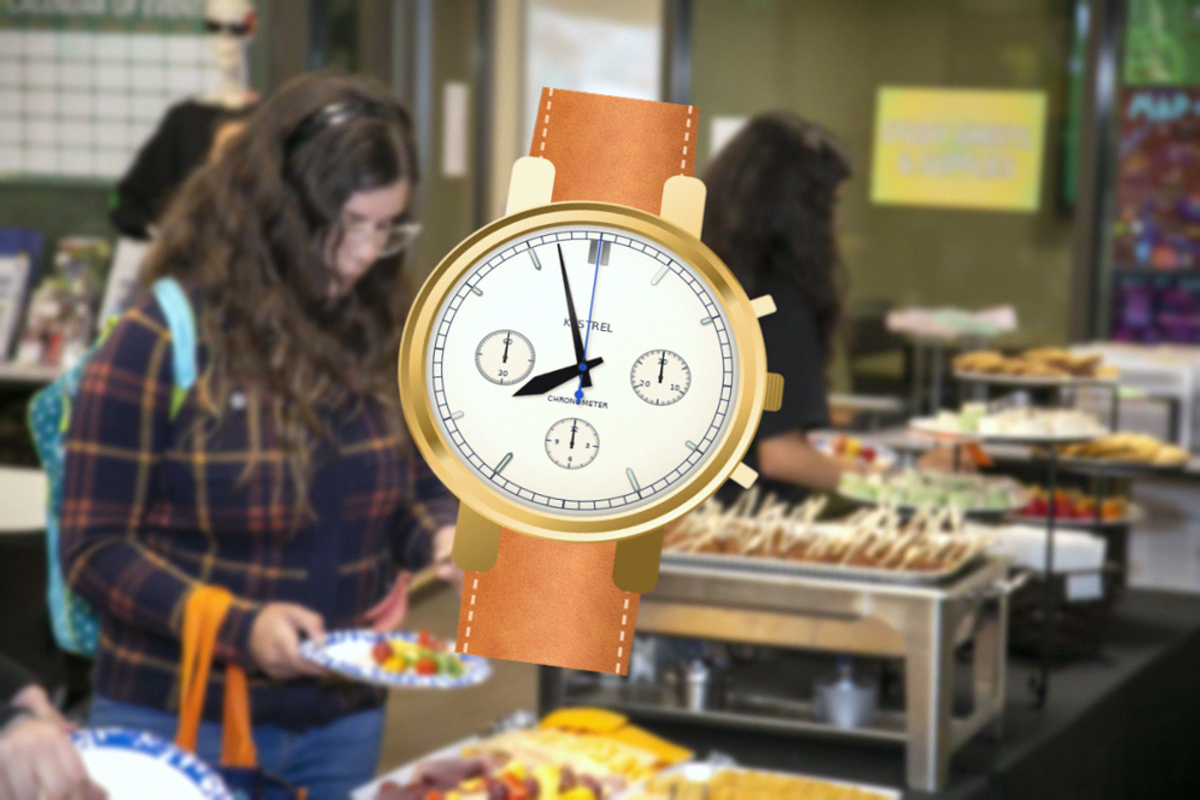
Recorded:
{"hour": 7, "minute": 57}
